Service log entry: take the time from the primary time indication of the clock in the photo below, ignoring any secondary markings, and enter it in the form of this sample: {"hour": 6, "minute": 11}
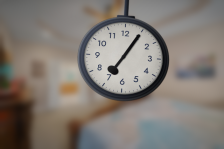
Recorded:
{"hour": 7, "minute": 5}
